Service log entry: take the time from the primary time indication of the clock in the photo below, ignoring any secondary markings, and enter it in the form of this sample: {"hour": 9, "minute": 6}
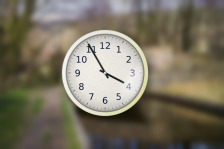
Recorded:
{"hour": 3, "minute": 55}
